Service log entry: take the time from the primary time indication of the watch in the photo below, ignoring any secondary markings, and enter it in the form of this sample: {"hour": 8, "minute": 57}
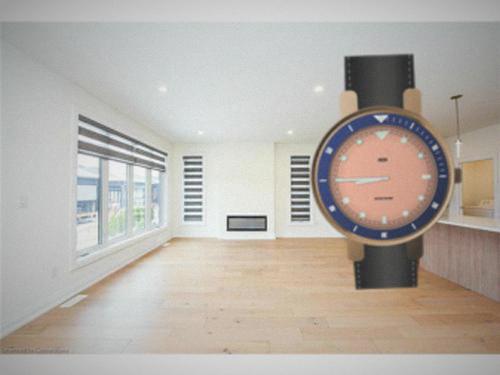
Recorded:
{"hour": 8, "minute": 45}
